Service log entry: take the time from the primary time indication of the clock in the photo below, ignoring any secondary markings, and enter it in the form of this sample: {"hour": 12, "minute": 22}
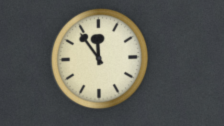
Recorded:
{"hour": 11, "minute": 54}
